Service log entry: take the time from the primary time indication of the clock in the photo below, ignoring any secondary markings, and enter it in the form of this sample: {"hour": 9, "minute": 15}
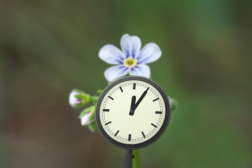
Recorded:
{"hour": 12, "minute": 5}
